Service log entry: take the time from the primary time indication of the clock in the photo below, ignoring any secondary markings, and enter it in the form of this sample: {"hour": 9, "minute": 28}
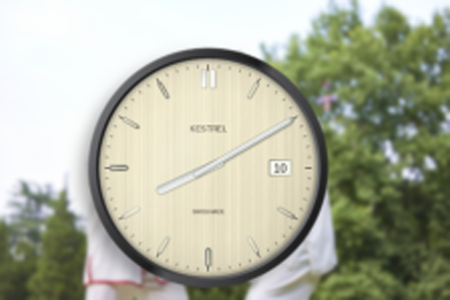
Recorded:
{"hour": 8, "minute": 10}
